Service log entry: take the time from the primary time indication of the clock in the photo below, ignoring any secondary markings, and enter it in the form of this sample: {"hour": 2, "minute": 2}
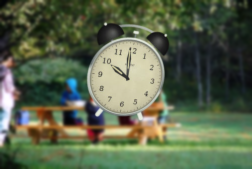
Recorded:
{"hour": 9, "minute": 59}
